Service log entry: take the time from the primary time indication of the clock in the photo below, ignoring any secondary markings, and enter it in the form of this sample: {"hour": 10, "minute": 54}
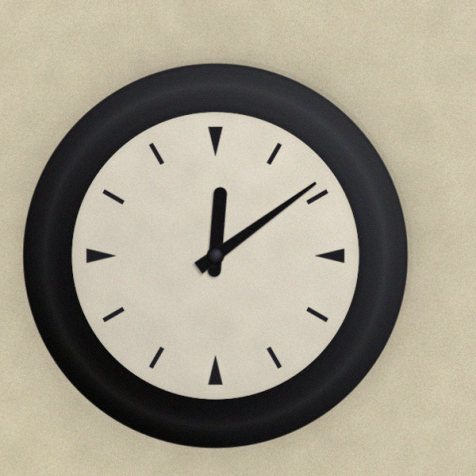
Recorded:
{"hour": 12, "minute": 9}
